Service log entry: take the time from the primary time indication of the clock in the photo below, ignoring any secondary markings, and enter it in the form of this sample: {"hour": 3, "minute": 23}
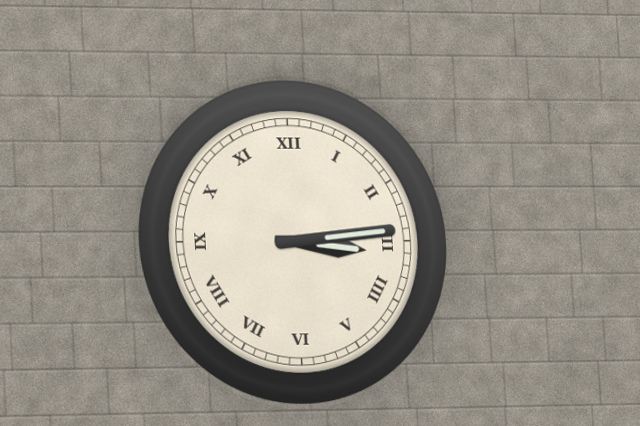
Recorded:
{"hour": 3, "minute": 14}
